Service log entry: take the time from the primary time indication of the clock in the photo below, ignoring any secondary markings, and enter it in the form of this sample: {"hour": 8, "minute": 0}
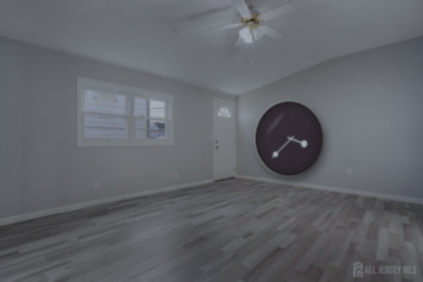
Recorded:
{"hour": 3, "minute": 38}
